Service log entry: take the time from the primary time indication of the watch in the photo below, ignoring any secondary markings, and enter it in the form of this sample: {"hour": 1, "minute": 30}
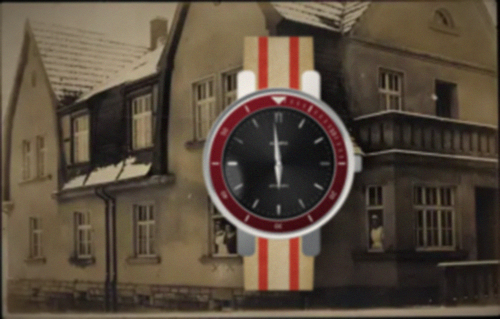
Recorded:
{"hour": 5, "minute": 59}
